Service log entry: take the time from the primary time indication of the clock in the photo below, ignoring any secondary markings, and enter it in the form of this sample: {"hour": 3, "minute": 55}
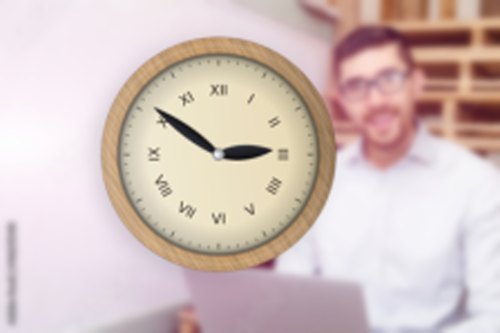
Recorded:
{"hour": 2, "minute": 51}
